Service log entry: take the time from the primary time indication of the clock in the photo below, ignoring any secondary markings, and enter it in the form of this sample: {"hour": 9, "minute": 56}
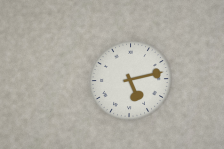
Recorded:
{"hour": 5, "minute": 13}
